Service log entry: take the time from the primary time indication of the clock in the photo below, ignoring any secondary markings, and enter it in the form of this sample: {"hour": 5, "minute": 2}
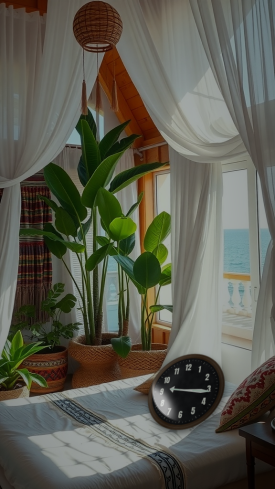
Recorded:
{"hour": 9, "minute": 16}
